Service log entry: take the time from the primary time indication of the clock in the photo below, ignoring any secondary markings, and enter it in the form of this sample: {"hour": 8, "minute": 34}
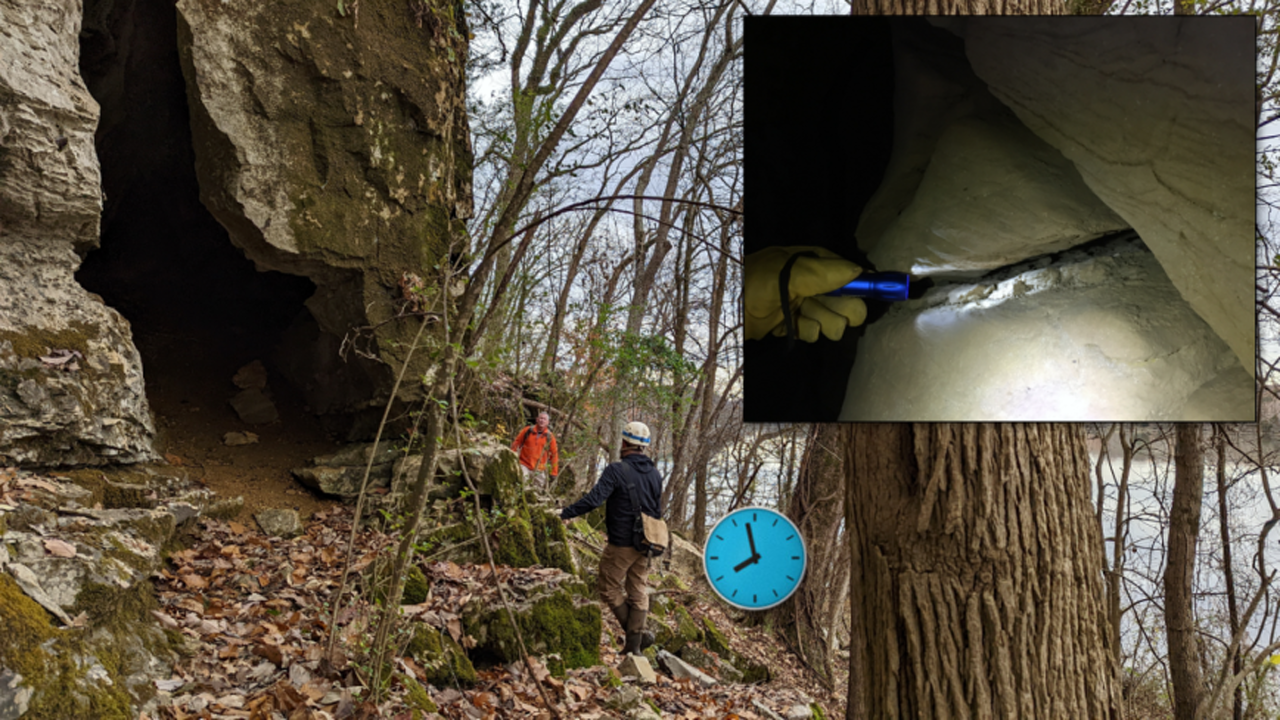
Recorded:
{"hour": 7, "minute": 58}
